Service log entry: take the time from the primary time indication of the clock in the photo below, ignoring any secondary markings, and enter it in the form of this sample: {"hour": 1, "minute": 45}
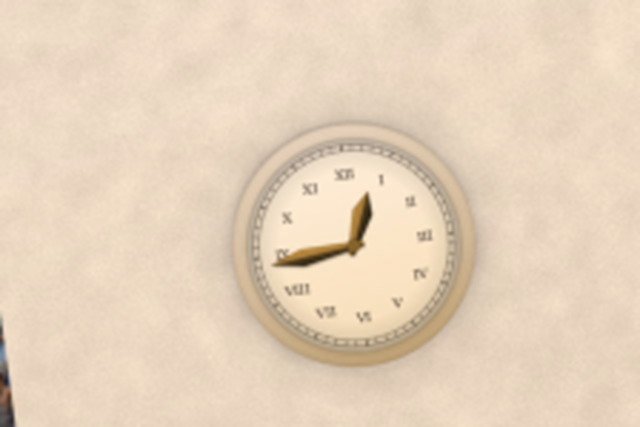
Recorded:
{"hour": 12, "minute": 44}
